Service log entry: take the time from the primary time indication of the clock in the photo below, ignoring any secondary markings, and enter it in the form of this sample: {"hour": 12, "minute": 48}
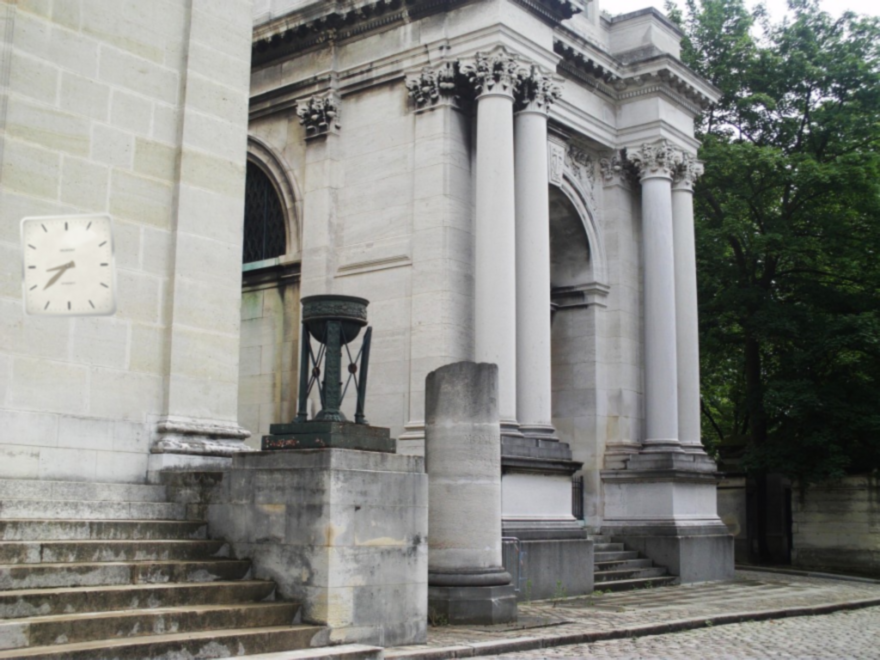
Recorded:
{"hour": 8, "minute": 38}
